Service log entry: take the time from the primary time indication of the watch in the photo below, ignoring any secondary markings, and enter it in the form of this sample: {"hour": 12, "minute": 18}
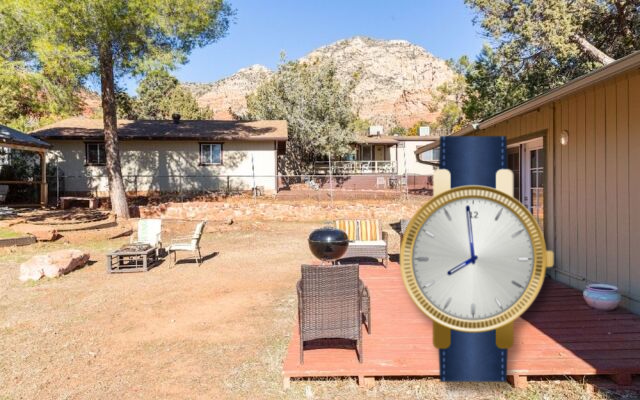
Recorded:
{"hour": 7, "minute": 59}
